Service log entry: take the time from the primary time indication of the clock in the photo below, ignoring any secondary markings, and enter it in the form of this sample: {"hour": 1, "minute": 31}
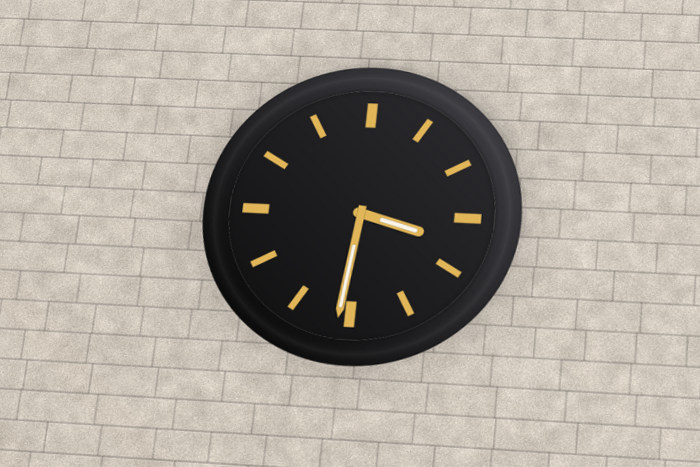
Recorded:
{"hour": 3, "minute": 31}
